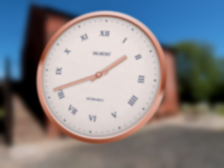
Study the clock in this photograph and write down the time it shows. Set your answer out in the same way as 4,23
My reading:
1,41
